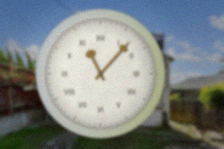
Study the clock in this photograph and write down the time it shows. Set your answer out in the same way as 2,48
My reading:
11,07
